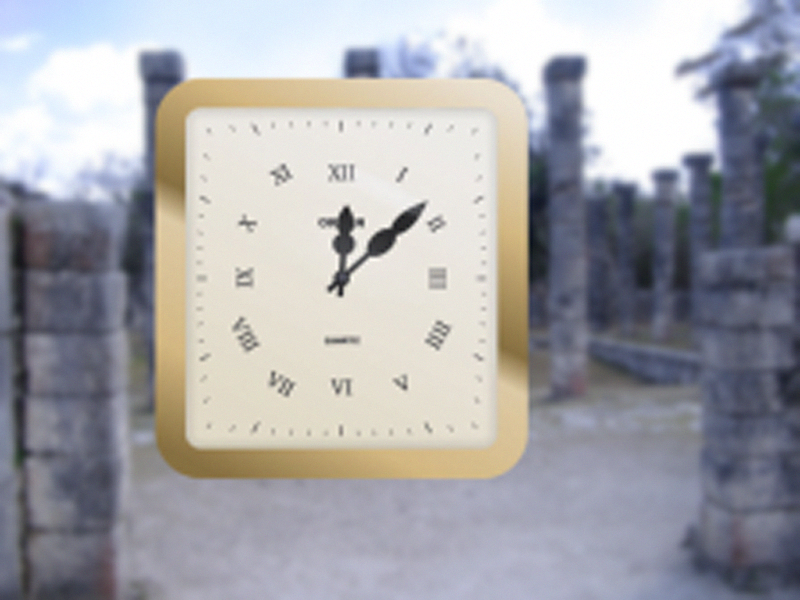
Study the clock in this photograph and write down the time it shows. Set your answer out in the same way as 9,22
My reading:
12,08
